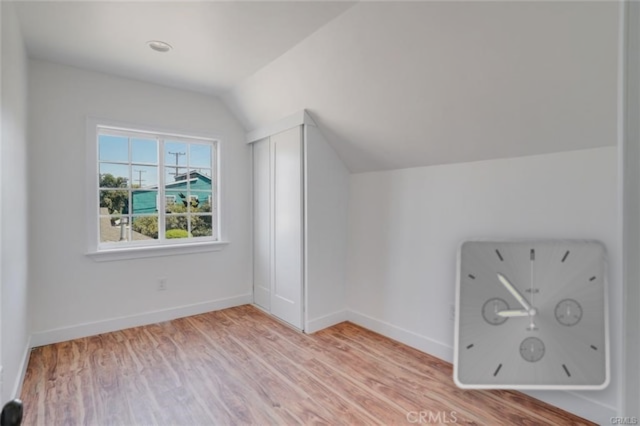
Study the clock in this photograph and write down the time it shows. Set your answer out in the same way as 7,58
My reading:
8,53
